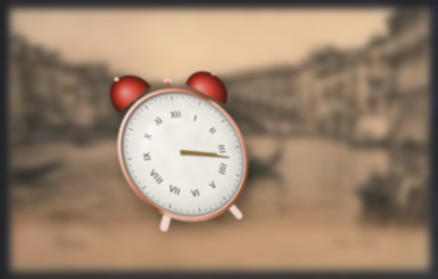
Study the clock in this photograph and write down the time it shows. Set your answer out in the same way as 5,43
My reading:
3,17
